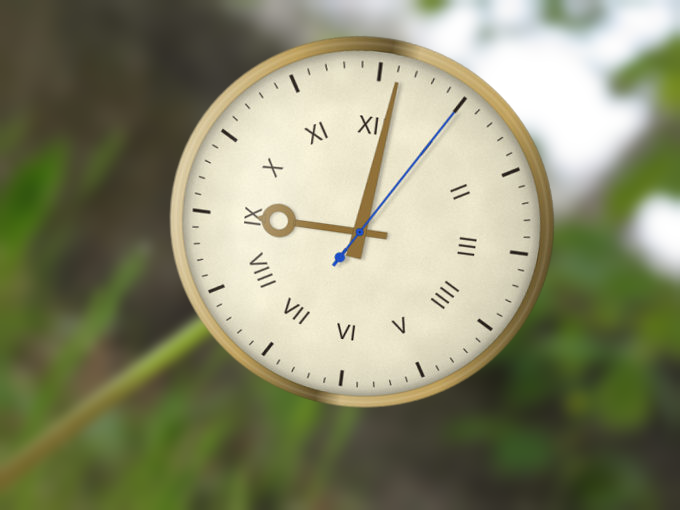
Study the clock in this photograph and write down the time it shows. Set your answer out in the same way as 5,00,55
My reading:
9,01,05
